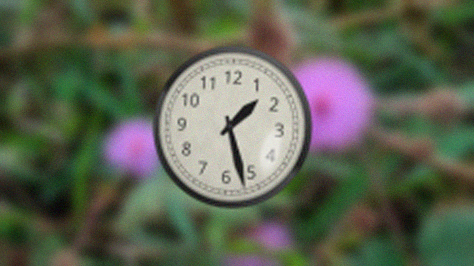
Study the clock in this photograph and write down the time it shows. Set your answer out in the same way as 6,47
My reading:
1,27
